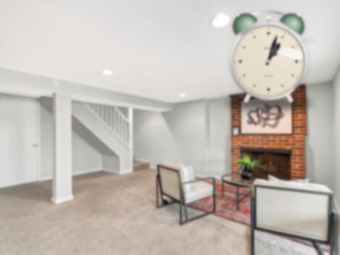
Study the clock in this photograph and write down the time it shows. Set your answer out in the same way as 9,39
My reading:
1,03
